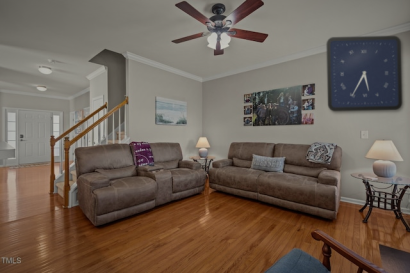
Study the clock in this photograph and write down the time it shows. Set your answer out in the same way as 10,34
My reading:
5,35
